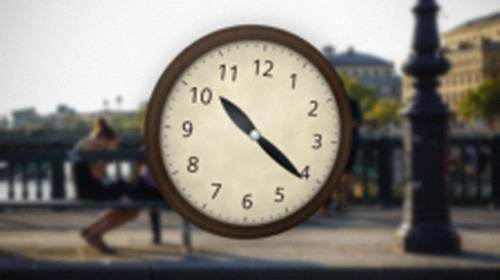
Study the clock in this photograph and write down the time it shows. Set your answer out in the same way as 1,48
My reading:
10,21
